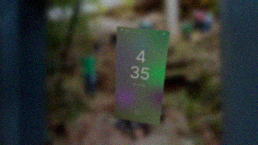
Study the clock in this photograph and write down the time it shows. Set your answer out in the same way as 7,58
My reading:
4,35
